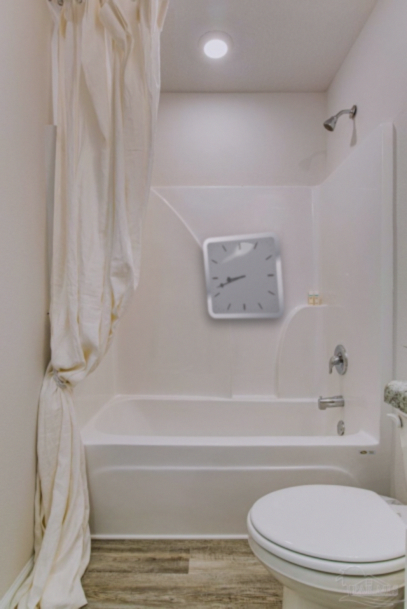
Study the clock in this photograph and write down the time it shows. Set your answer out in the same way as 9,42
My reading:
8,42
